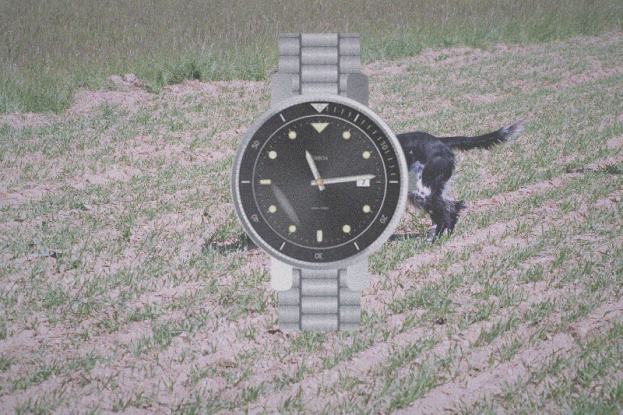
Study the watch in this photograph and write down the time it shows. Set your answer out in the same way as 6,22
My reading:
11,14
